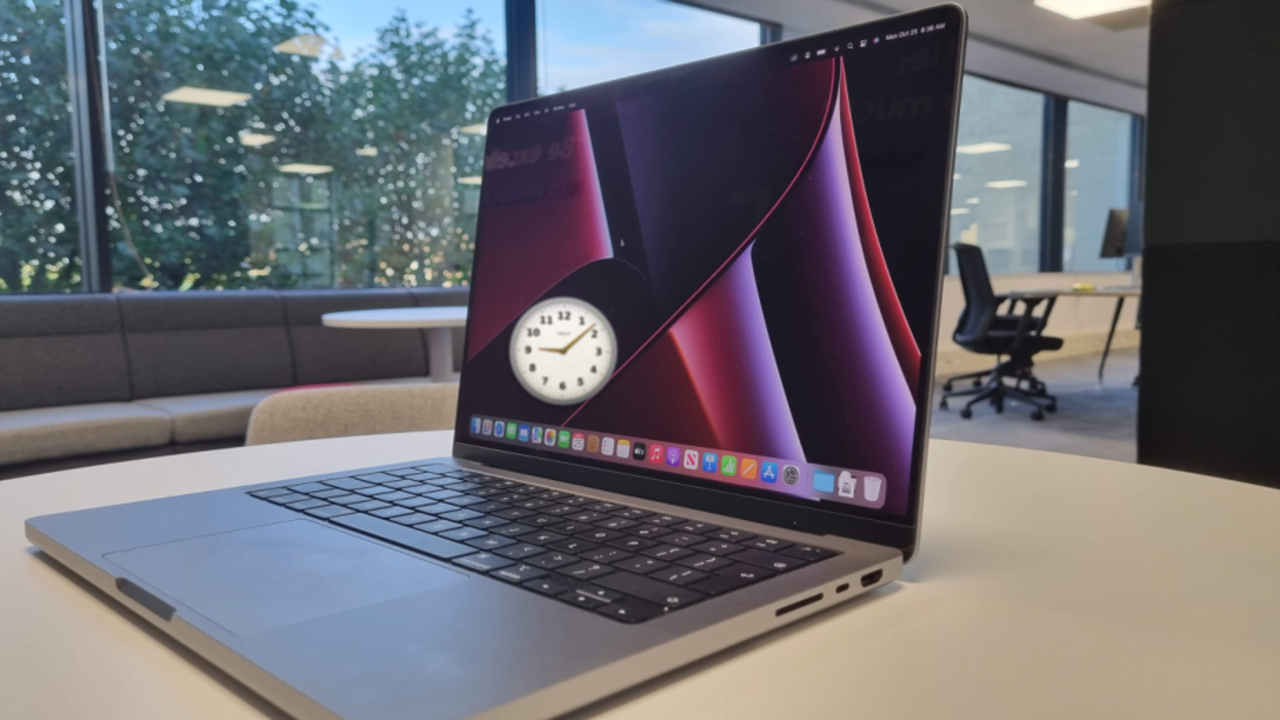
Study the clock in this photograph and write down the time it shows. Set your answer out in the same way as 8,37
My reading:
9,08
